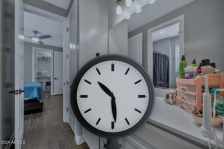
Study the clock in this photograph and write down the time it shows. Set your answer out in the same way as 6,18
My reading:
10,29
